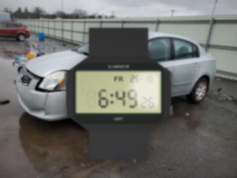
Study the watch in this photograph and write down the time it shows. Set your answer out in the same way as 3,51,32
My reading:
6,49,26
